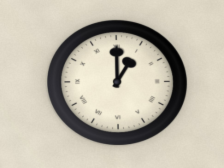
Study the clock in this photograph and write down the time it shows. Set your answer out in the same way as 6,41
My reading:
1,00
